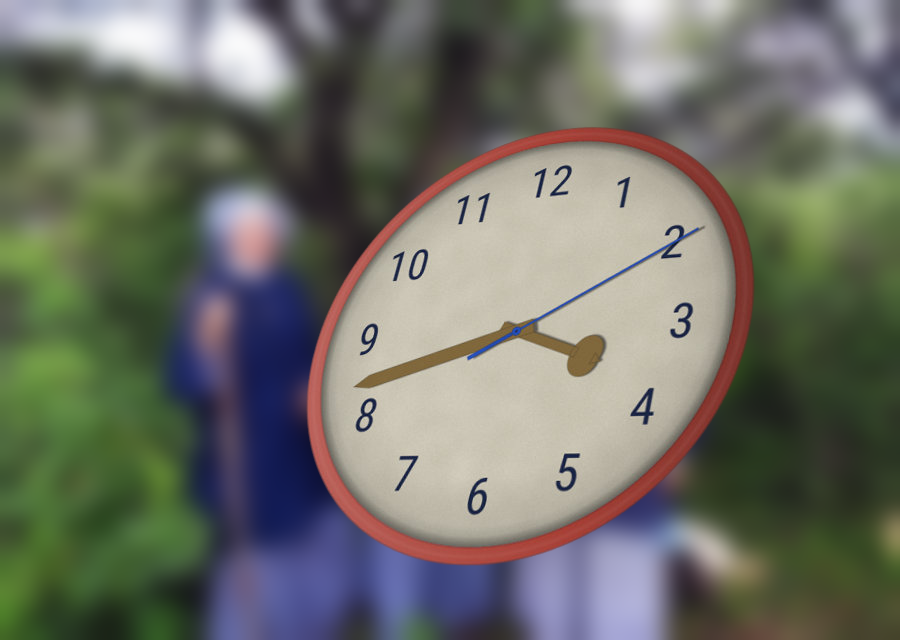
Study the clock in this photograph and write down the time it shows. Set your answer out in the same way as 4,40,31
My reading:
3,42,10
